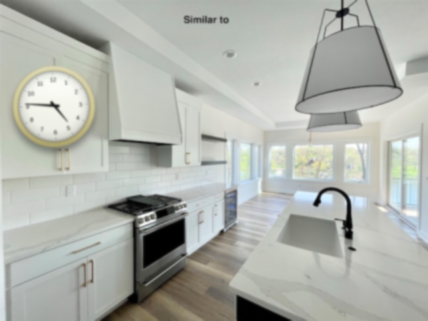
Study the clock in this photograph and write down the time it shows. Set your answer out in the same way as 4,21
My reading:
4,46
